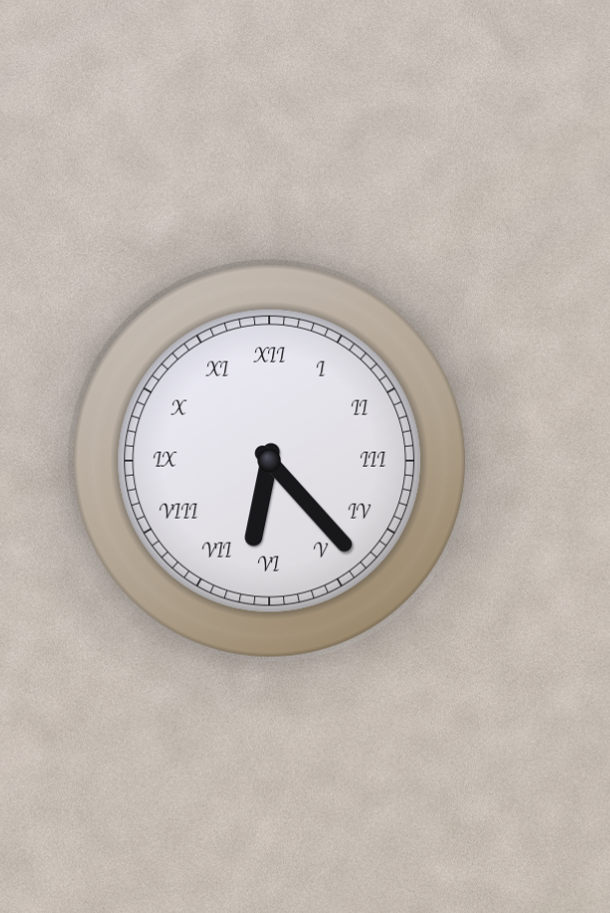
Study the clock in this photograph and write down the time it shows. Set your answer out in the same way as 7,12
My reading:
6,23
